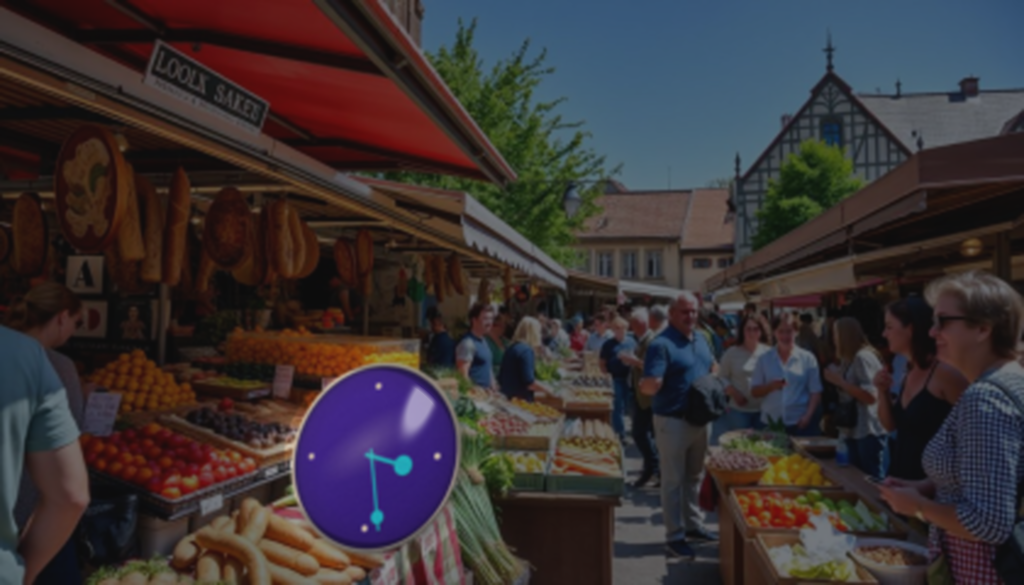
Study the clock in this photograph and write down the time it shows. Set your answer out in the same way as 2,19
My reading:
3,28
